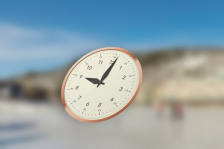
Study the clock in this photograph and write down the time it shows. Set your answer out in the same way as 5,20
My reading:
9,01
